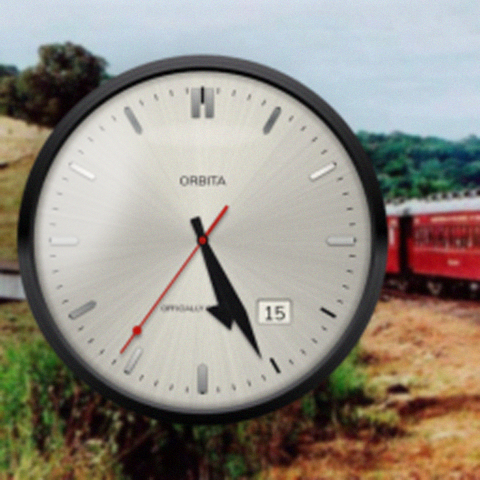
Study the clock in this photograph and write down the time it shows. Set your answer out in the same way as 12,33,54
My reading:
5,25,36
